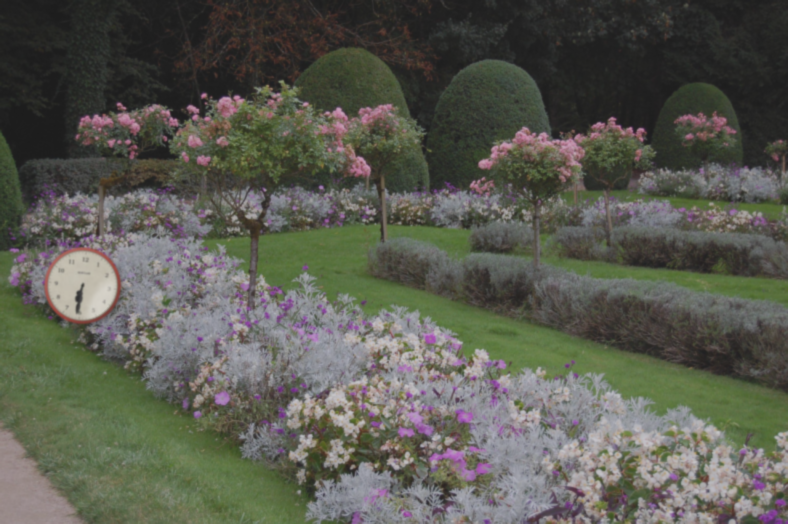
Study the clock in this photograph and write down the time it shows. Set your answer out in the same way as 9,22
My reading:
6,31
